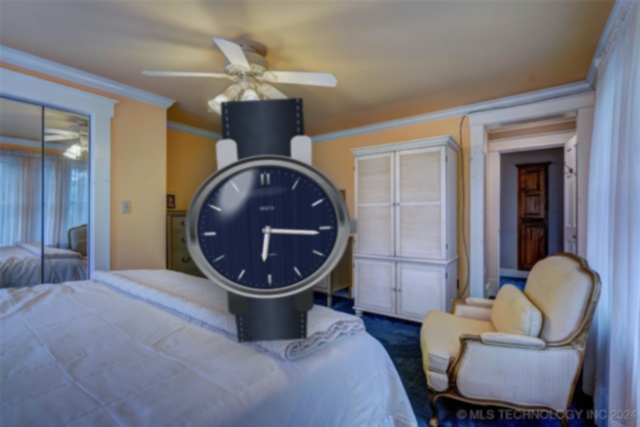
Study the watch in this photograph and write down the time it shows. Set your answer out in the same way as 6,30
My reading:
6,16
